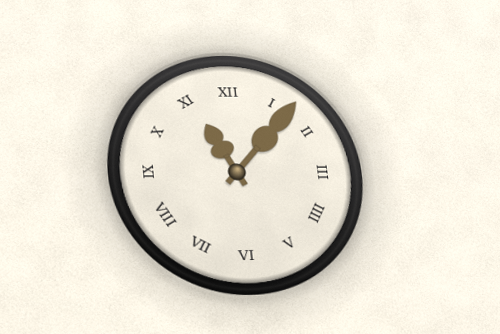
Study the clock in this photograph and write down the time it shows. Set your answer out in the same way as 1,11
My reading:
11,07
